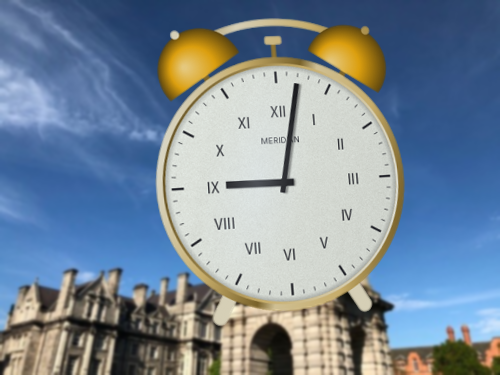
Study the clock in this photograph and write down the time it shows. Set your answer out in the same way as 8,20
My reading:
9,02
